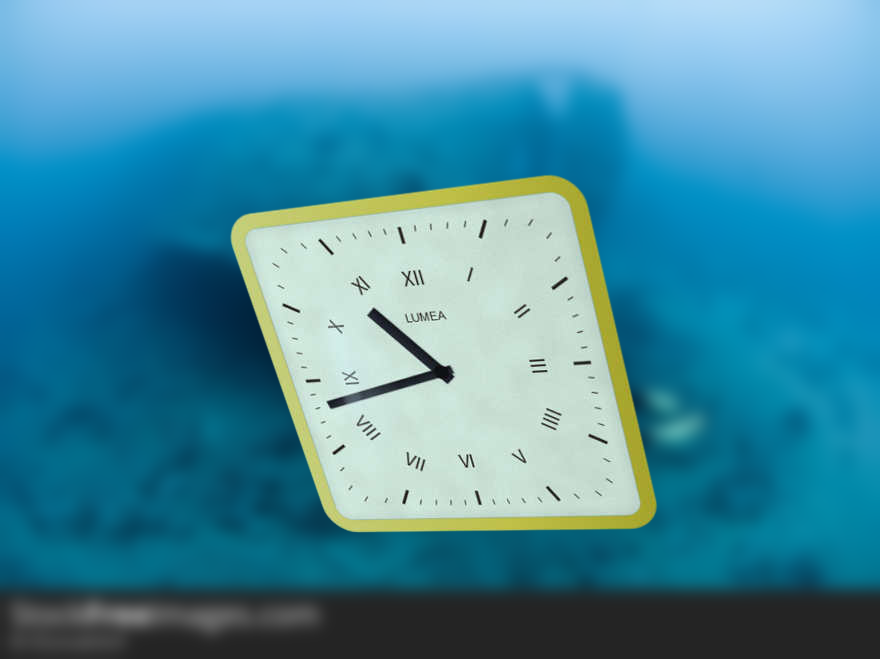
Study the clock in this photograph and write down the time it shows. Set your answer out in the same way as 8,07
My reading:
10,43
